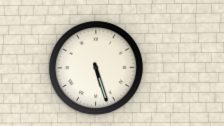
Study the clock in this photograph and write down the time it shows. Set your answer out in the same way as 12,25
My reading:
5,27
